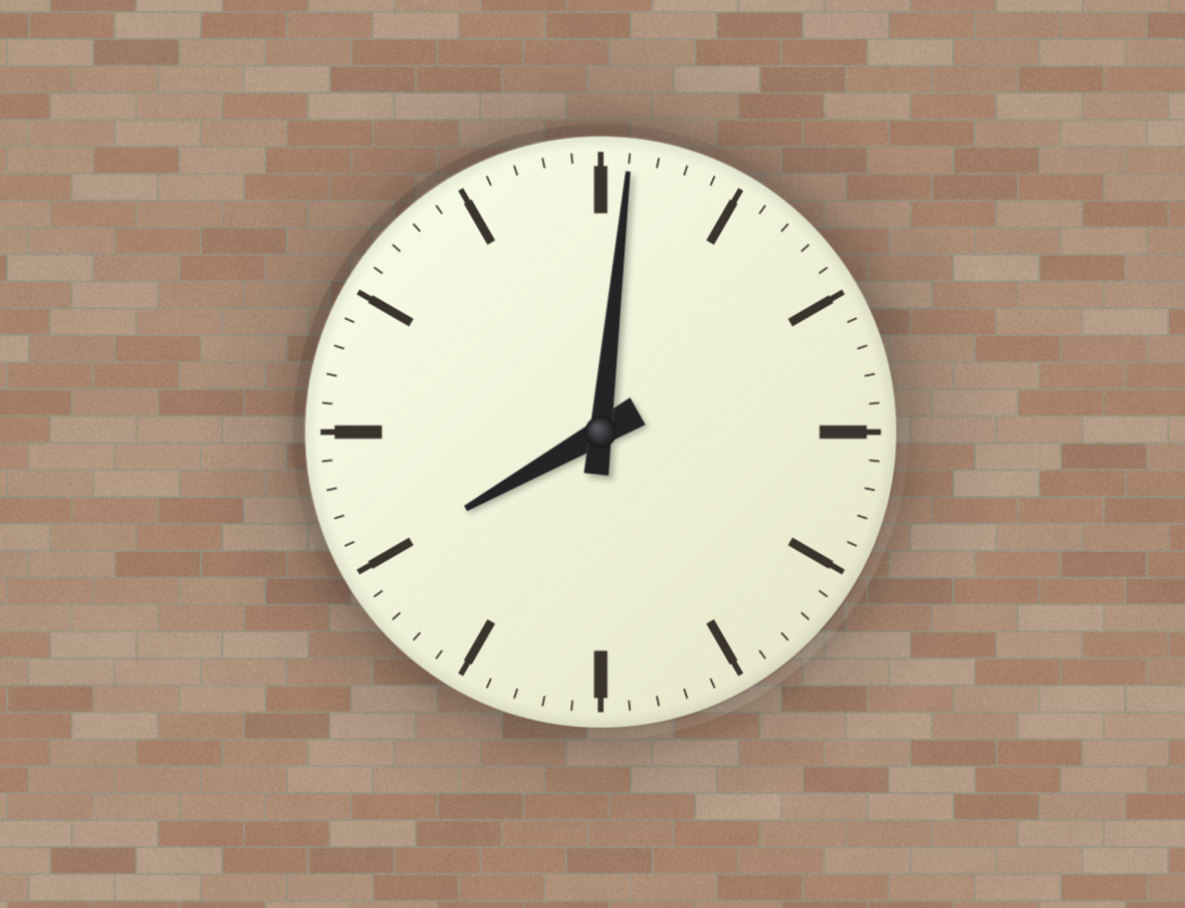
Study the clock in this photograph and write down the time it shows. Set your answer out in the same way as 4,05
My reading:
8,01
